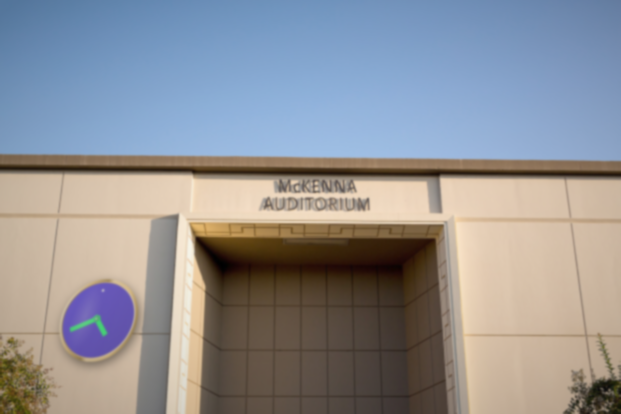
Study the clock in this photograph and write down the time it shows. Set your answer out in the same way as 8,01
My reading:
4,41
